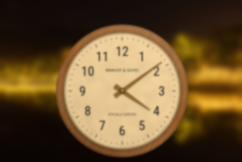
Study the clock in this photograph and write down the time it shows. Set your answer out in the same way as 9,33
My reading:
4,09
